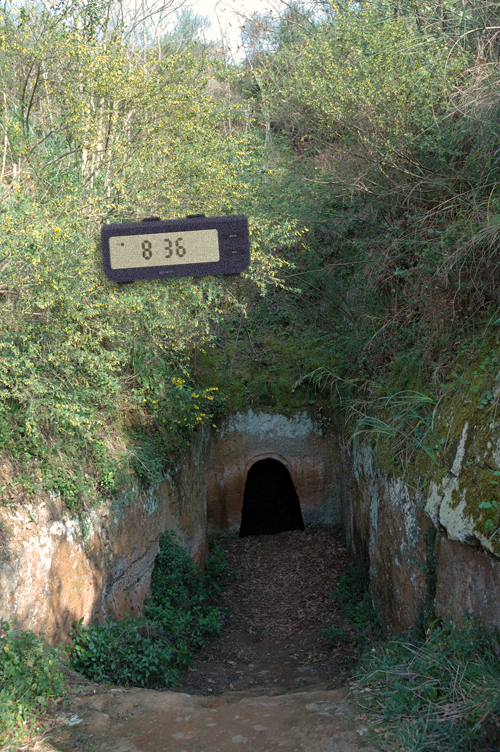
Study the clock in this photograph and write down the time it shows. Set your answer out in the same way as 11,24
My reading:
8,36
